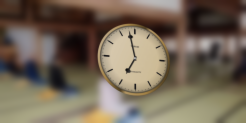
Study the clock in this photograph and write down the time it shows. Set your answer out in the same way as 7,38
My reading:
6,58
